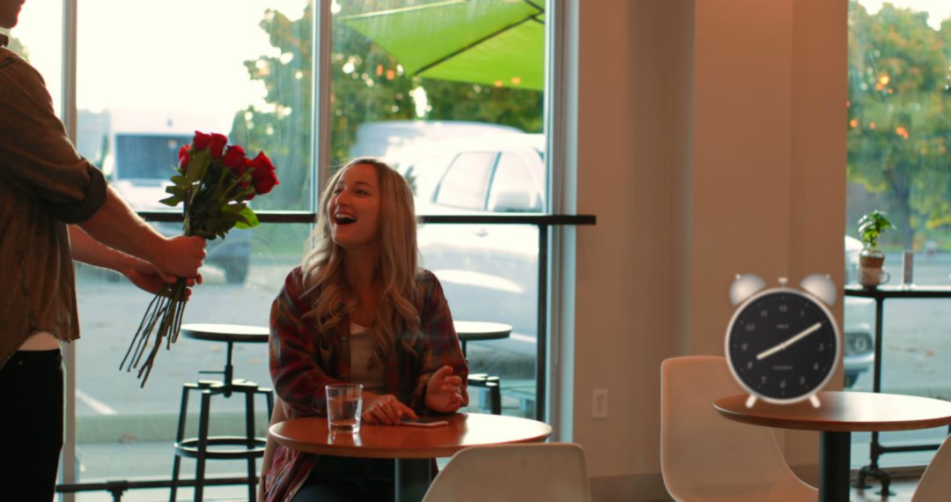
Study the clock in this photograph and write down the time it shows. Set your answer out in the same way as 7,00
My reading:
8,10
